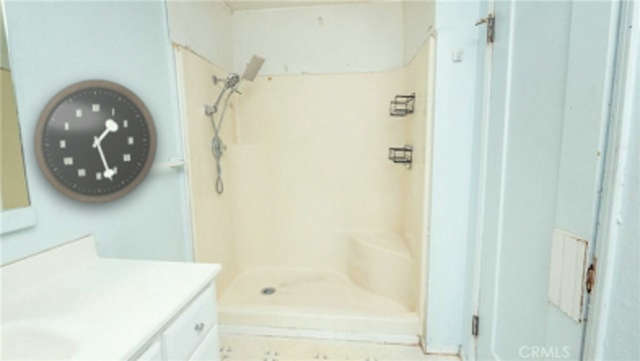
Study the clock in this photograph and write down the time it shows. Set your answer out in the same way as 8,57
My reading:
1,27
